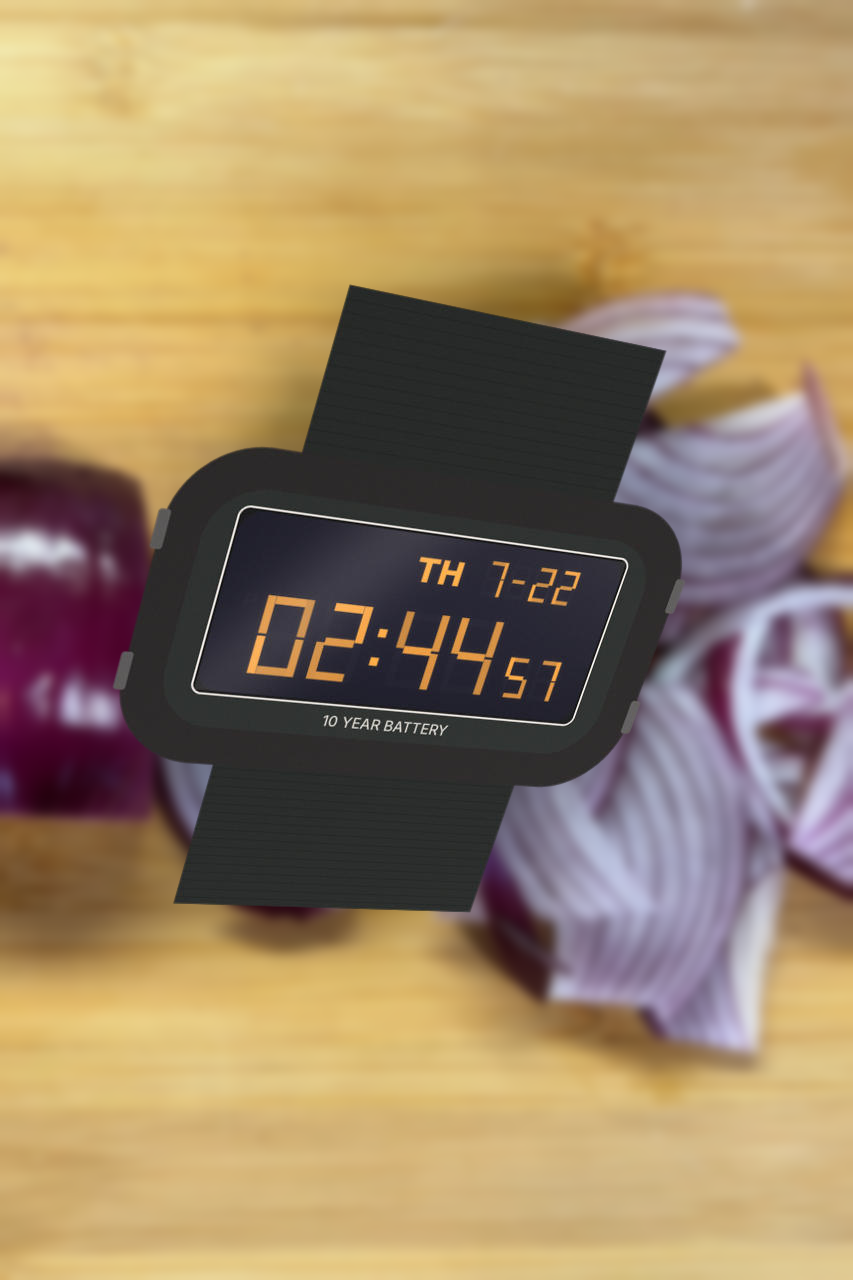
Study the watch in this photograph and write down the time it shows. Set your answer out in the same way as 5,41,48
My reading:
2,44,57
